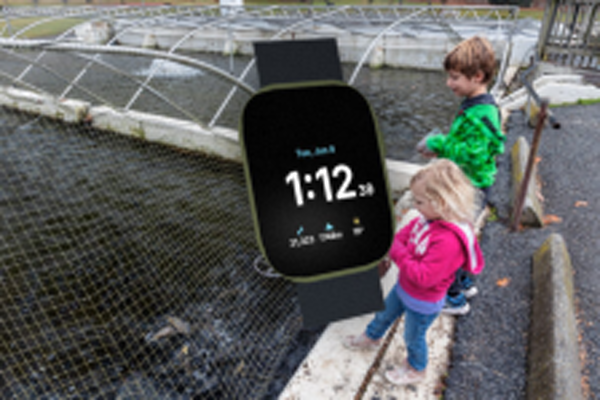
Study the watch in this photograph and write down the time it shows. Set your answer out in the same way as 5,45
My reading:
1,12
